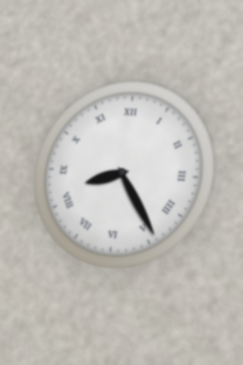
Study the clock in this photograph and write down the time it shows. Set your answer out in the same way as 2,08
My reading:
8,24
